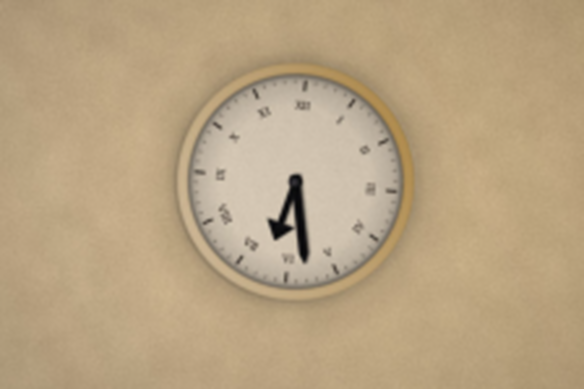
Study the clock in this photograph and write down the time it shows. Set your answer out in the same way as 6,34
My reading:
6,28
